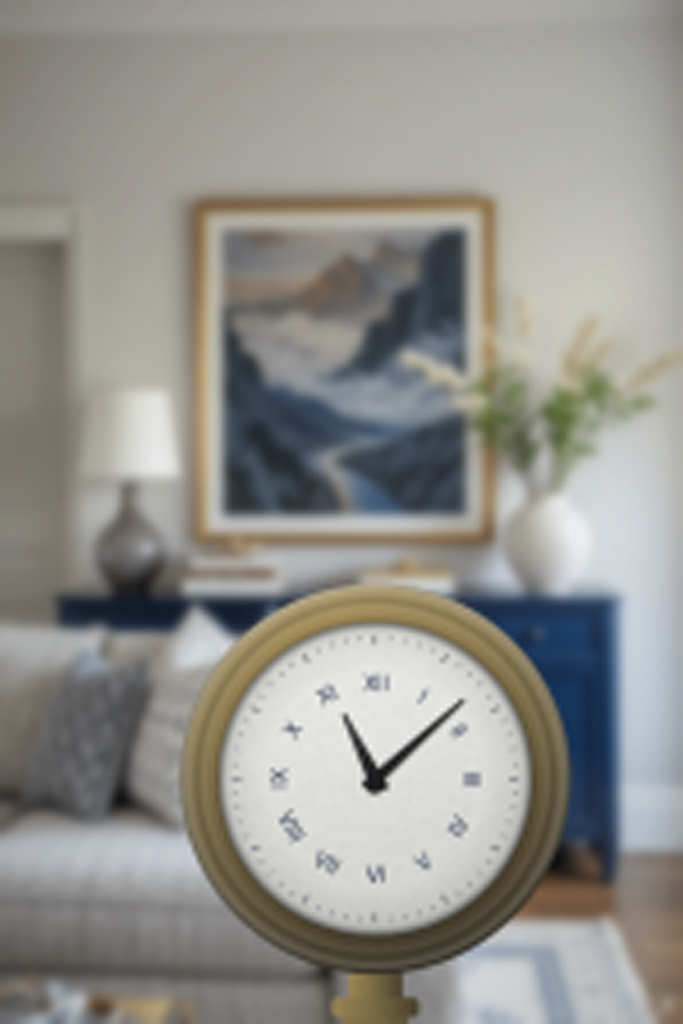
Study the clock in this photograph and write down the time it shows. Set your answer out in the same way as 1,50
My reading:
11,08
